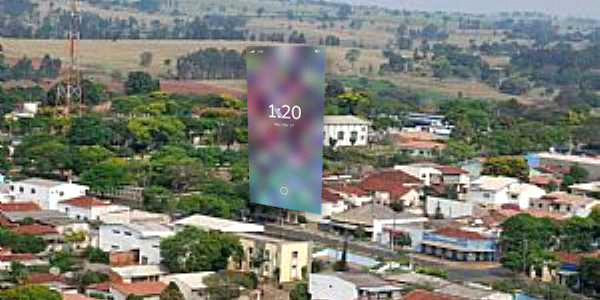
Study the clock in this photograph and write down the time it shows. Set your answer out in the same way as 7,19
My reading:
1,20
